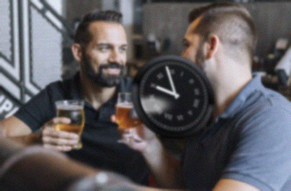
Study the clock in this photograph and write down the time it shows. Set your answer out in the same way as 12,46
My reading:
9,59
